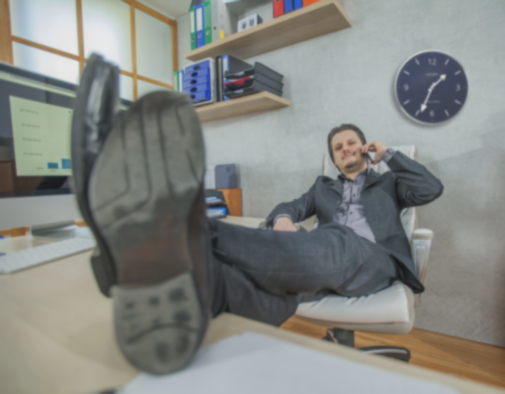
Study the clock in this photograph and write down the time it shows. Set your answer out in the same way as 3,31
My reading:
1,34
